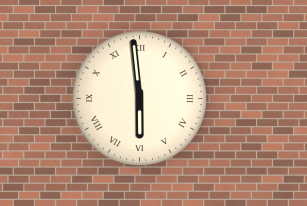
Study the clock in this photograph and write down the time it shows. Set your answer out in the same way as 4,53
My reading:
5,59
